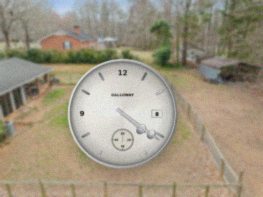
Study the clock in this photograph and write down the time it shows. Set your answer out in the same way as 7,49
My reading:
4,21
